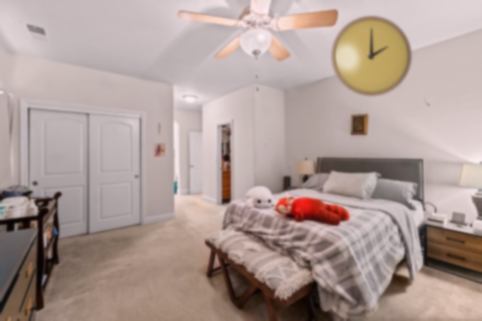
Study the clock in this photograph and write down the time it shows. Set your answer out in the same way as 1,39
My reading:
2,00
